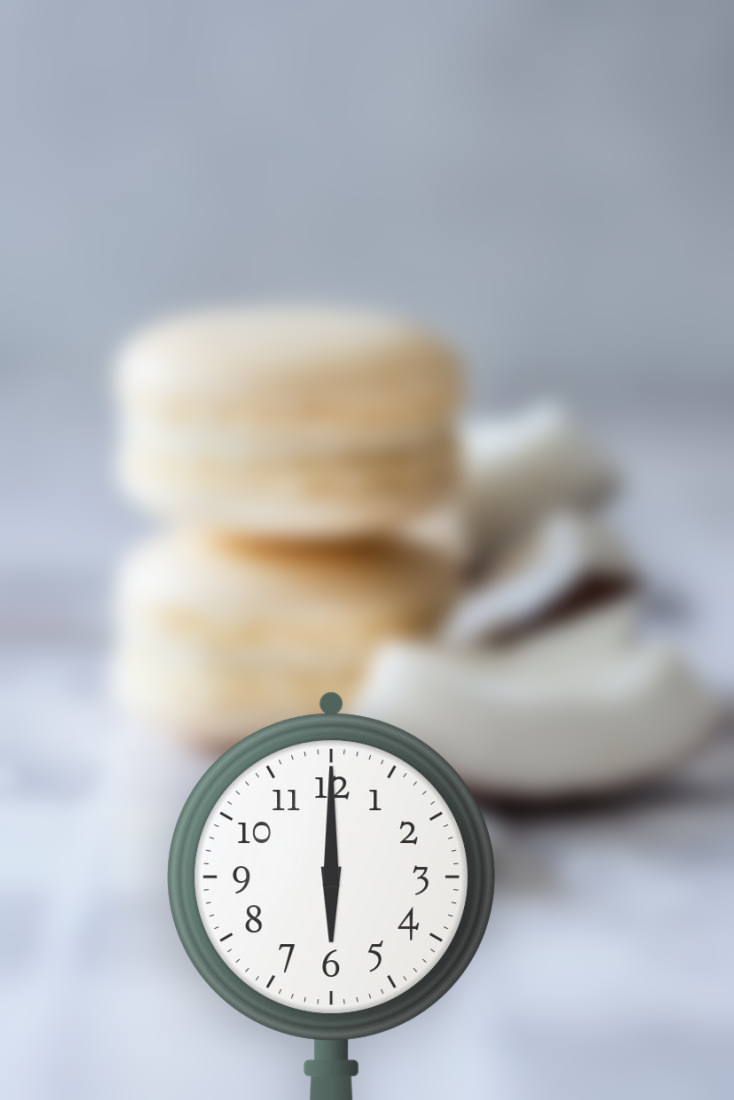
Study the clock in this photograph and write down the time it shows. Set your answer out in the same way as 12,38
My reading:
6,00
